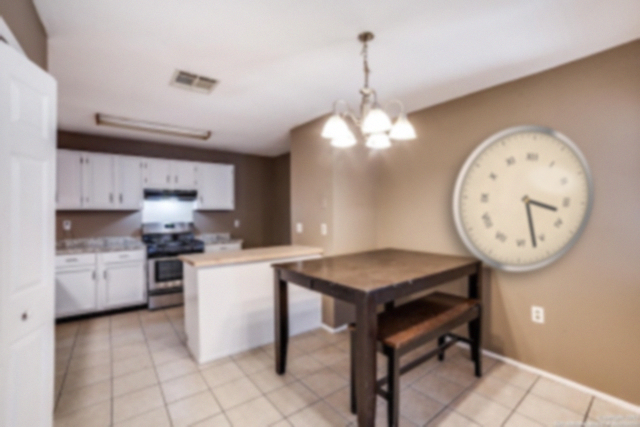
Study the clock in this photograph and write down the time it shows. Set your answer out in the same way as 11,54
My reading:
3,27
